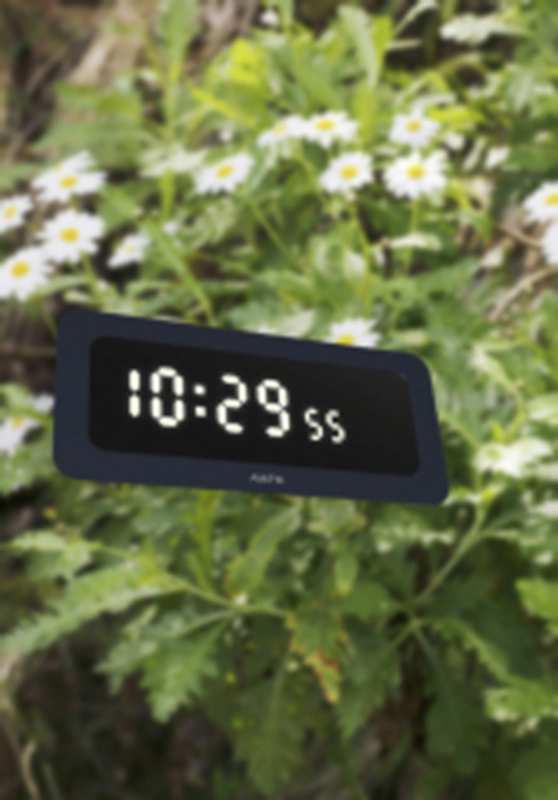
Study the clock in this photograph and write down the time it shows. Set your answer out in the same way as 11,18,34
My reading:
10,29,55
